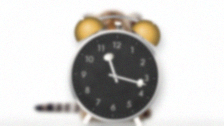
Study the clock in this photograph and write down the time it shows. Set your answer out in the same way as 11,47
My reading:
11,17
